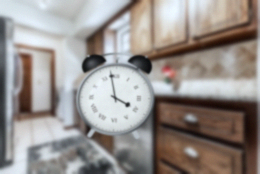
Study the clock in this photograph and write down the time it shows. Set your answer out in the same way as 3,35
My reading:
3,58
